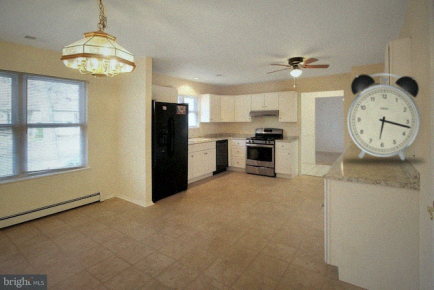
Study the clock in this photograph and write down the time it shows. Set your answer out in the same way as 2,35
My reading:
6,17
